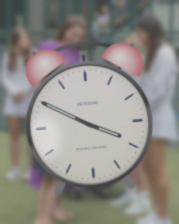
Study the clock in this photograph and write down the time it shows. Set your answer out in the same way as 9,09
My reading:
3,50
